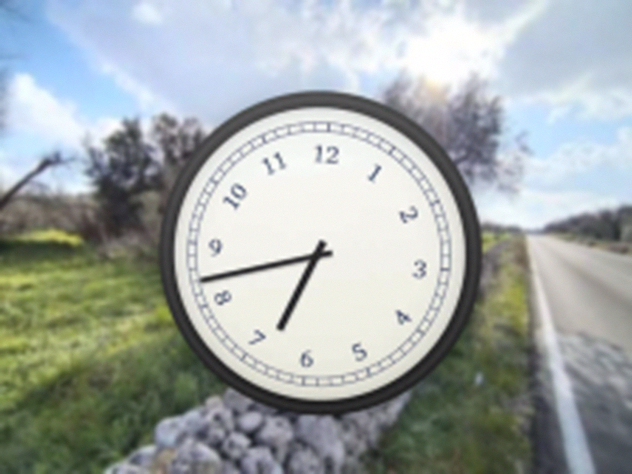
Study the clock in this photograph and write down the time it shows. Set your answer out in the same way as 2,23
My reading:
6,42
